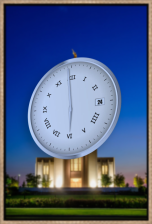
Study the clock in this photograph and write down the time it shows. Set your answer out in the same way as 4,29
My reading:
5,59
